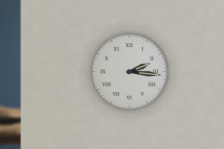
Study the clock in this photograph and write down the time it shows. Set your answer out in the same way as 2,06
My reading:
2,16
